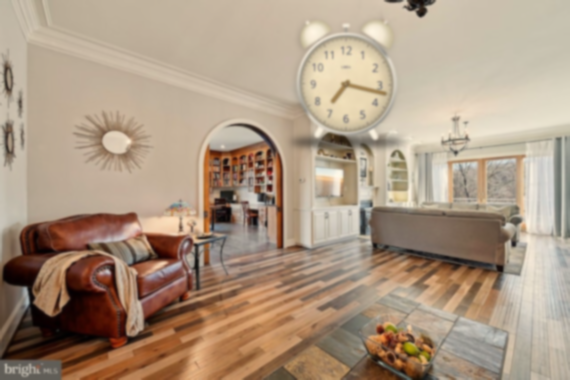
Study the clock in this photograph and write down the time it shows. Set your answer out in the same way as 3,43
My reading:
7,17
